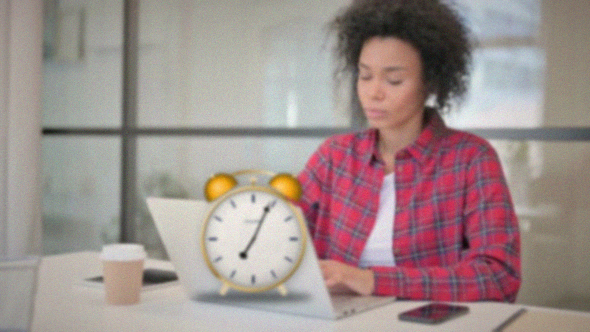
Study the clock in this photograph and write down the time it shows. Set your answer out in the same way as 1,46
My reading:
7,04
